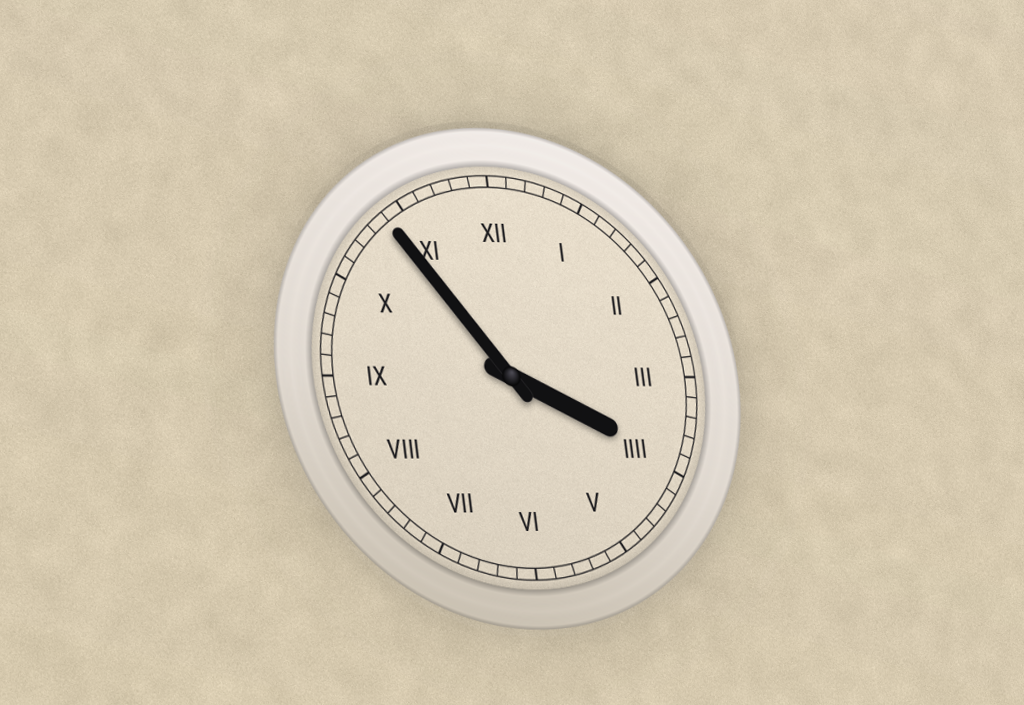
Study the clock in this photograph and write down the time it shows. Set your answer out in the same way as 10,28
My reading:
3,54
